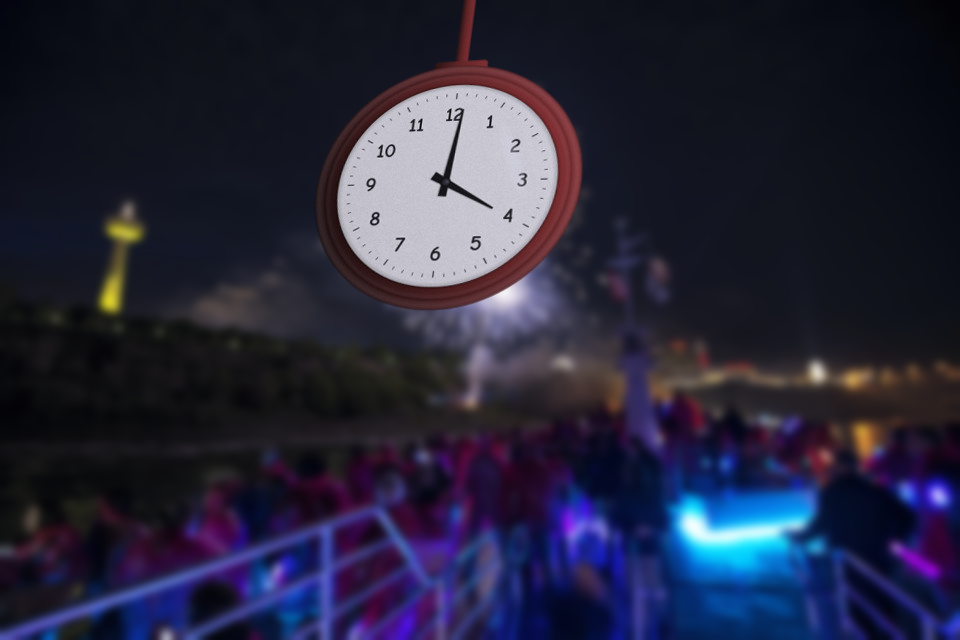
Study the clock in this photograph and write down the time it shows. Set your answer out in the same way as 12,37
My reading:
4,01
